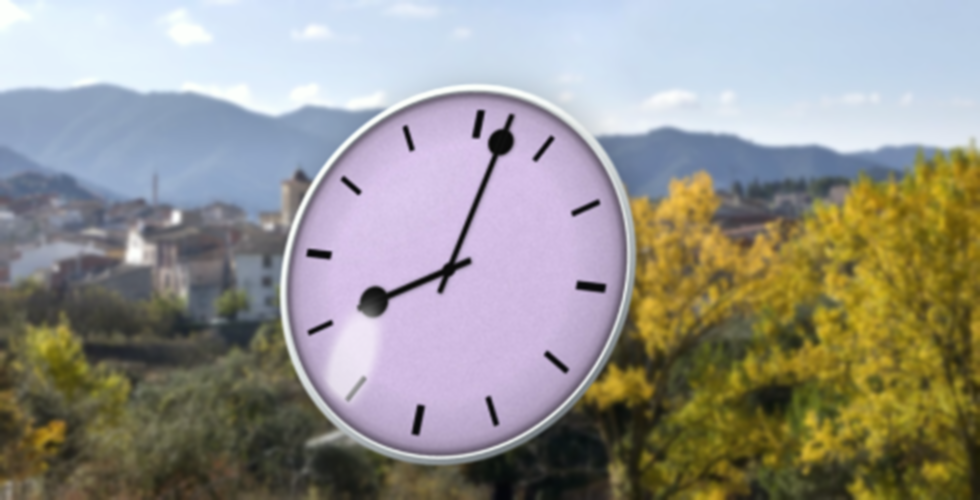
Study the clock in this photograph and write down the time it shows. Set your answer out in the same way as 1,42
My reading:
8,02
